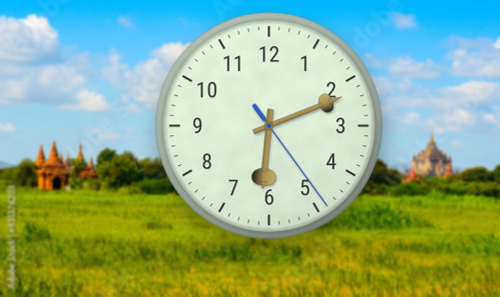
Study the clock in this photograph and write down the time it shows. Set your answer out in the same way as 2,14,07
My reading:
6,11,24
